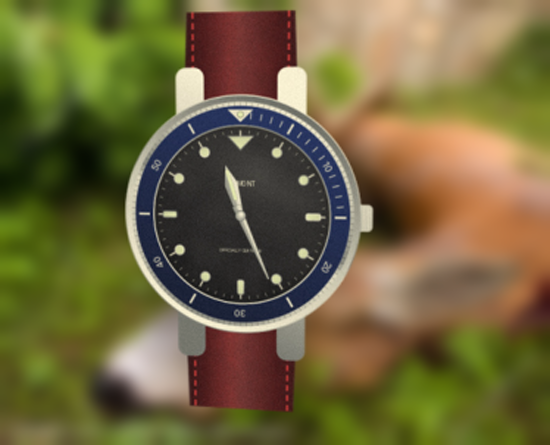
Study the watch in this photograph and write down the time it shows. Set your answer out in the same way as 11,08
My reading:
11,26
